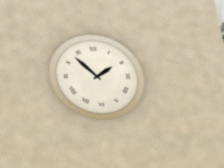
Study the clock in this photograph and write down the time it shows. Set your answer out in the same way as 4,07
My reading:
1,53
